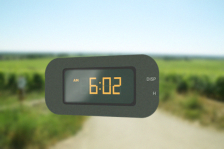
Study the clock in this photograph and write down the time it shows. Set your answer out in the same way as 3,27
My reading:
6,02
